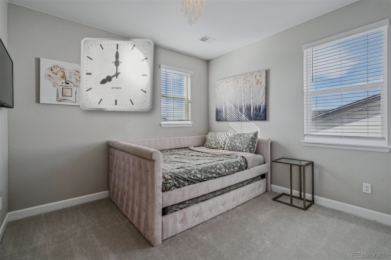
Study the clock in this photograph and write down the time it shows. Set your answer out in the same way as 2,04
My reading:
8,00
